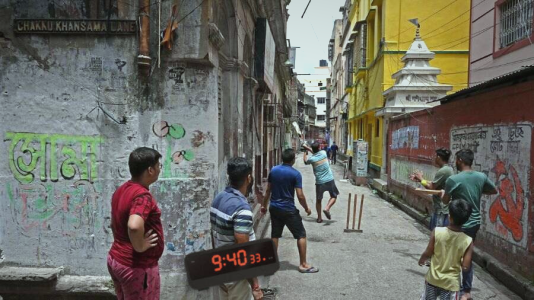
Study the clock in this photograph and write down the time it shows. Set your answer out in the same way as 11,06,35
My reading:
9,40,33
